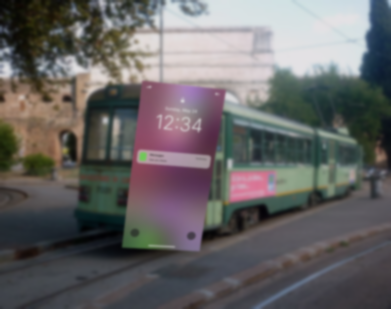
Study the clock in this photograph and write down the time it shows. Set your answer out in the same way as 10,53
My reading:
12,34
